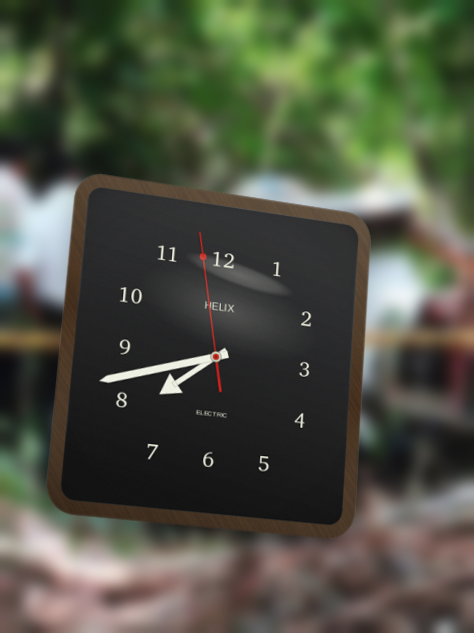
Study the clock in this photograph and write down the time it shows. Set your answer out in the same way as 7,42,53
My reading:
7,41,58
